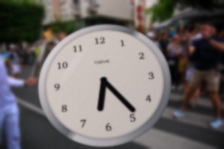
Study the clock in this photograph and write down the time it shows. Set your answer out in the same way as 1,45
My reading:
6,24
